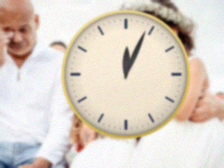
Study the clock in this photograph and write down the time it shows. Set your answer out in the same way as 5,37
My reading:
12,04
